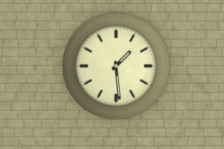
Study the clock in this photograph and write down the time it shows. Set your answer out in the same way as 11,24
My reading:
1,29
